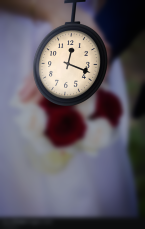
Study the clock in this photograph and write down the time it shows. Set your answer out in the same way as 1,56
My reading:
12,18
